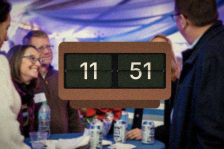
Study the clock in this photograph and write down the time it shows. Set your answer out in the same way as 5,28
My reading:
11,51
